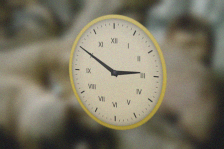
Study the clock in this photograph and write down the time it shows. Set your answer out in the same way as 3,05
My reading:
2,50
